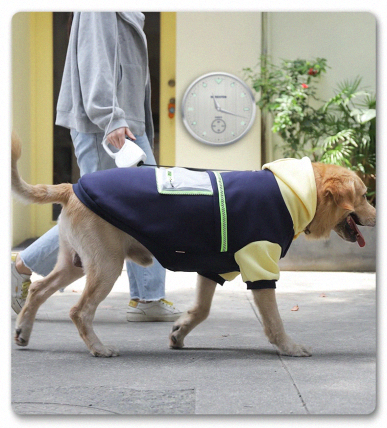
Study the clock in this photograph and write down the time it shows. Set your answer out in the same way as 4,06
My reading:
11,18
